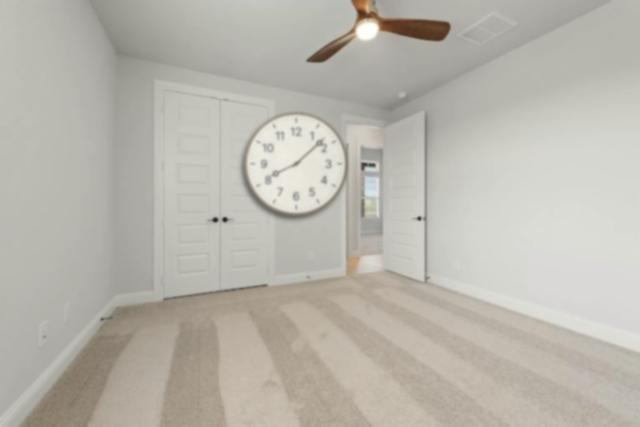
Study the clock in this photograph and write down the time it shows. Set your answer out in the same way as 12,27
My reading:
8,08
